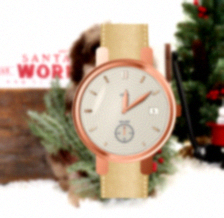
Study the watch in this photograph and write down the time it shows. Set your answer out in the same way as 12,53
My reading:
12,09
